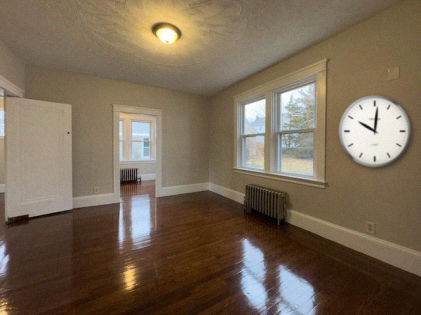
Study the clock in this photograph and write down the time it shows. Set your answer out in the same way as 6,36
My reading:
10,01
